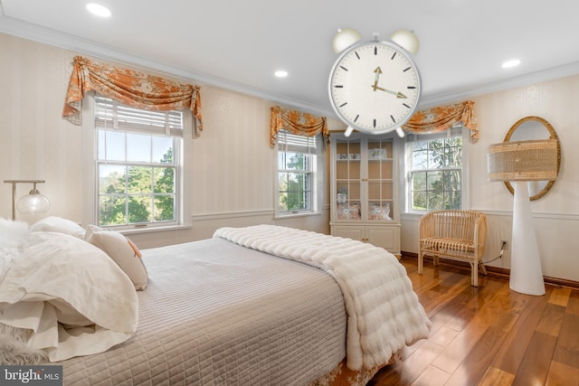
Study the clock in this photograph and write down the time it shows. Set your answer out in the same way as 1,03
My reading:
12,18
